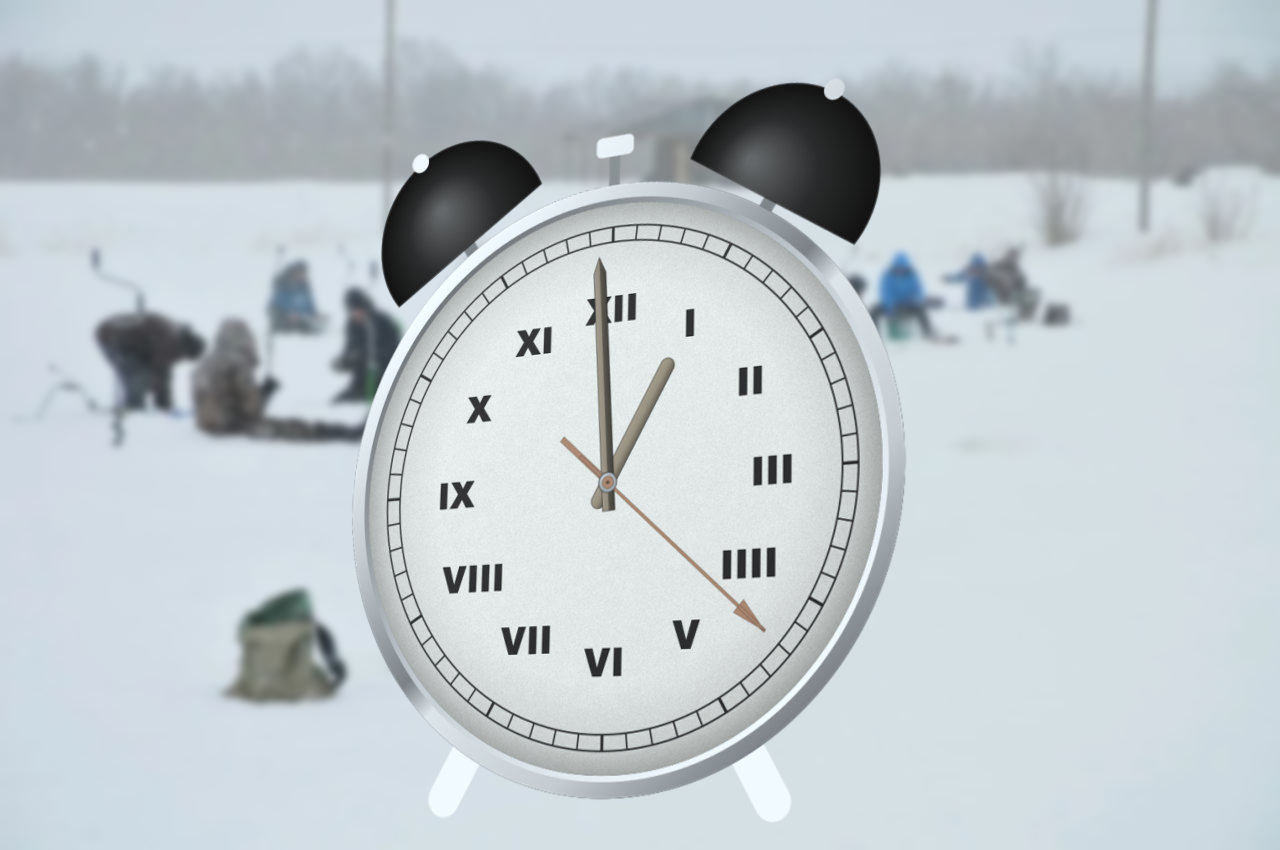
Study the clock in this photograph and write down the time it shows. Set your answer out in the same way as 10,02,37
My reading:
12,59,22
